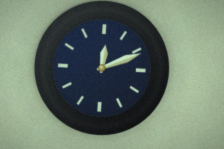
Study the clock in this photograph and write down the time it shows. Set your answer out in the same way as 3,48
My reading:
12,11
